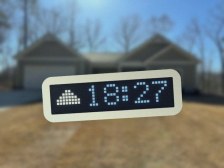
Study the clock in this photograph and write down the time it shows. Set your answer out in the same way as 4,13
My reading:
18,27
